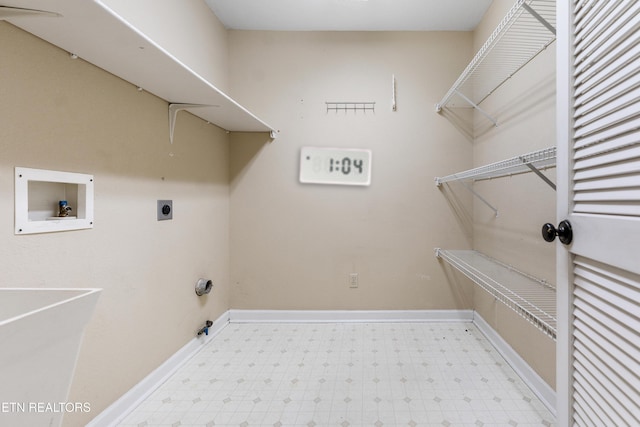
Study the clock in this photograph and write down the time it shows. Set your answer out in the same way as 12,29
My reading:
1,04
